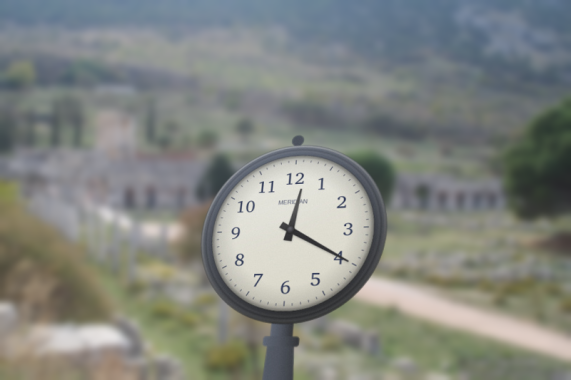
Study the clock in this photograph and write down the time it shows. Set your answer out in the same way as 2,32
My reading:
12,20
